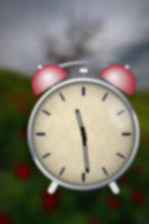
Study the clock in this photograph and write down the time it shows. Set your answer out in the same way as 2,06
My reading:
11,29
